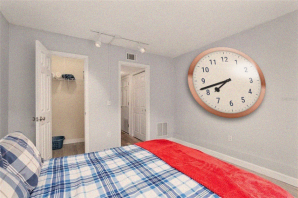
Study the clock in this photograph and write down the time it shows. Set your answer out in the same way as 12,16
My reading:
7,42
